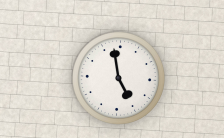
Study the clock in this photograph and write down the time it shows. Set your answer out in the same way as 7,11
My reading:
4,58
